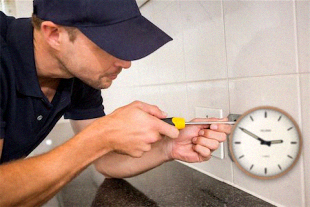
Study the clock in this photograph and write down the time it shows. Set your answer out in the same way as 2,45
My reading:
2,50
